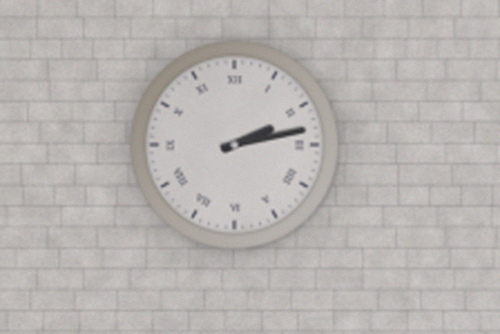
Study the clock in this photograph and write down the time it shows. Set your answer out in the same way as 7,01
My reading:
2,13
